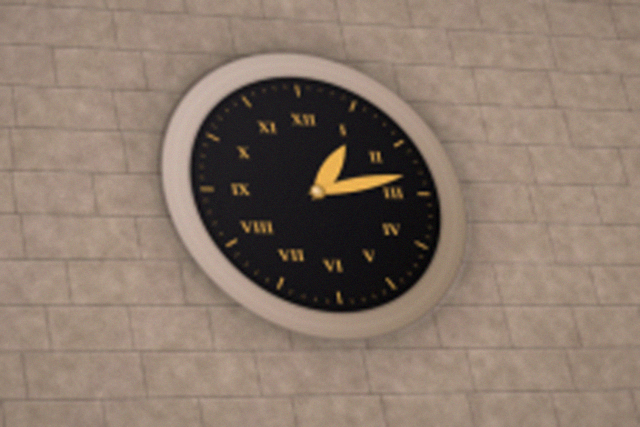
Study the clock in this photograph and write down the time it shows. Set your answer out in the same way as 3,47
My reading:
1,13
